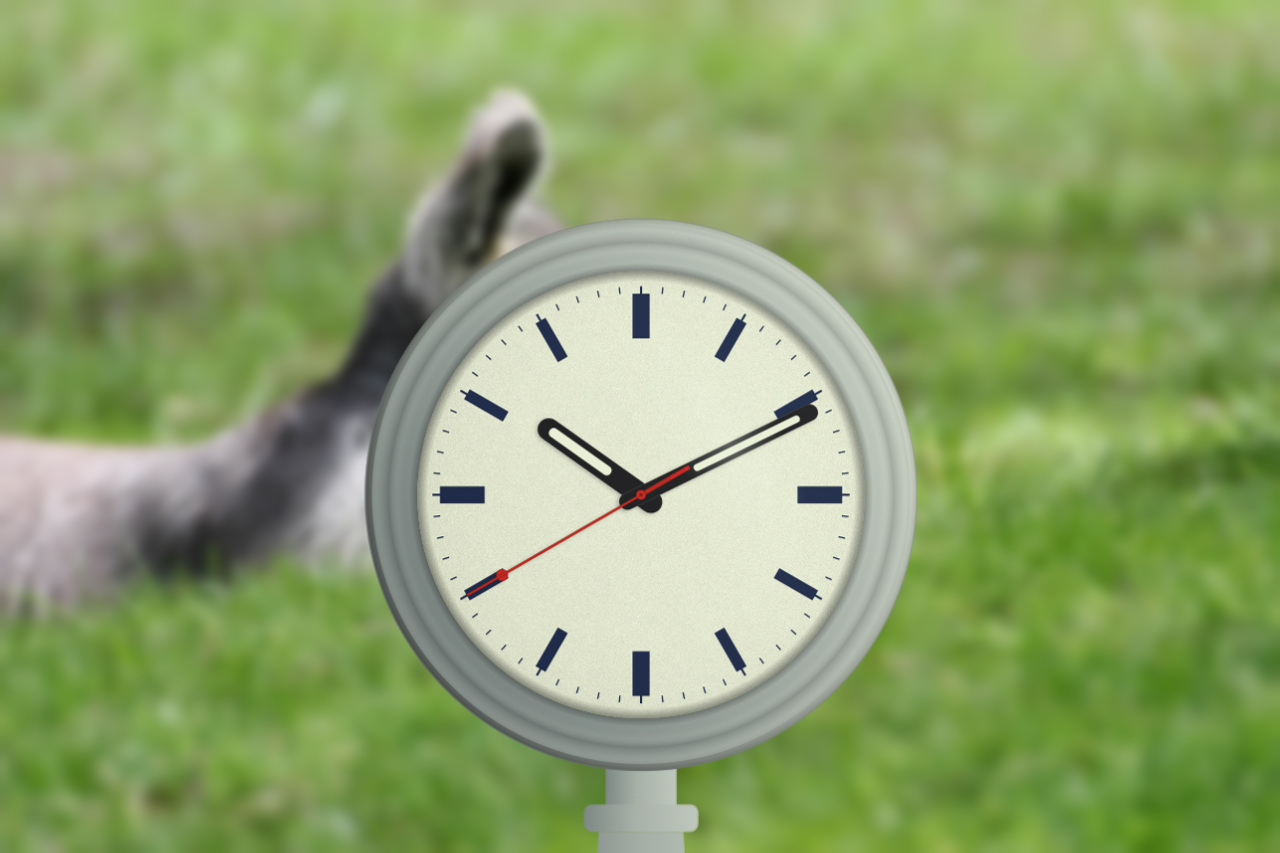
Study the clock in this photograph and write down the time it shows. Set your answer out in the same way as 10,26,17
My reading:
10,10,40
